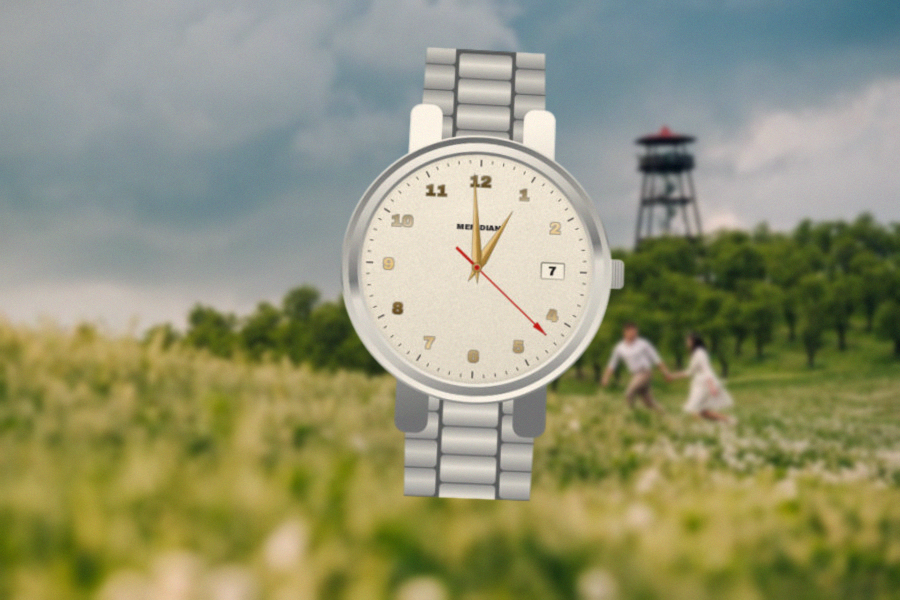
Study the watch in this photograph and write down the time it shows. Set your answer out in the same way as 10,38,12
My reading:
12,59,22
